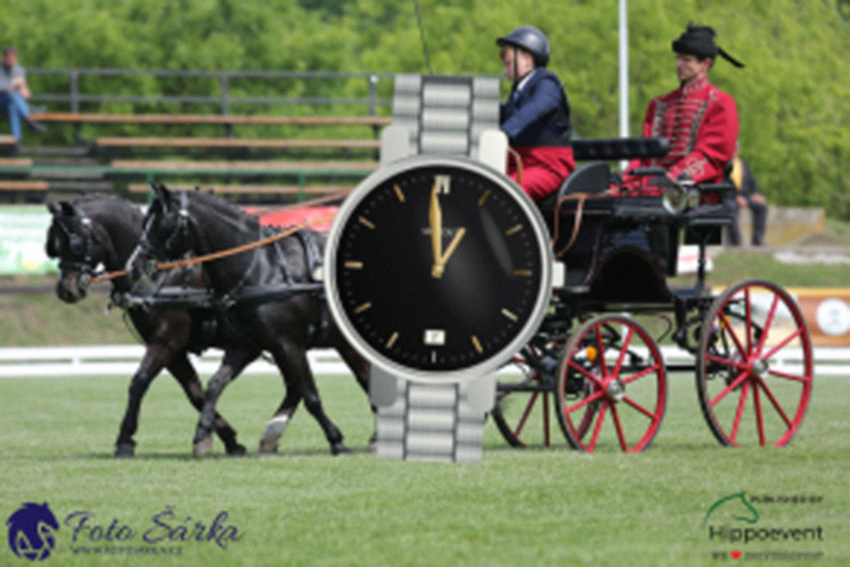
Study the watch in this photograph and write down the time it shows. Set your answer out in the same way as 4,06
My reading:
12,59
